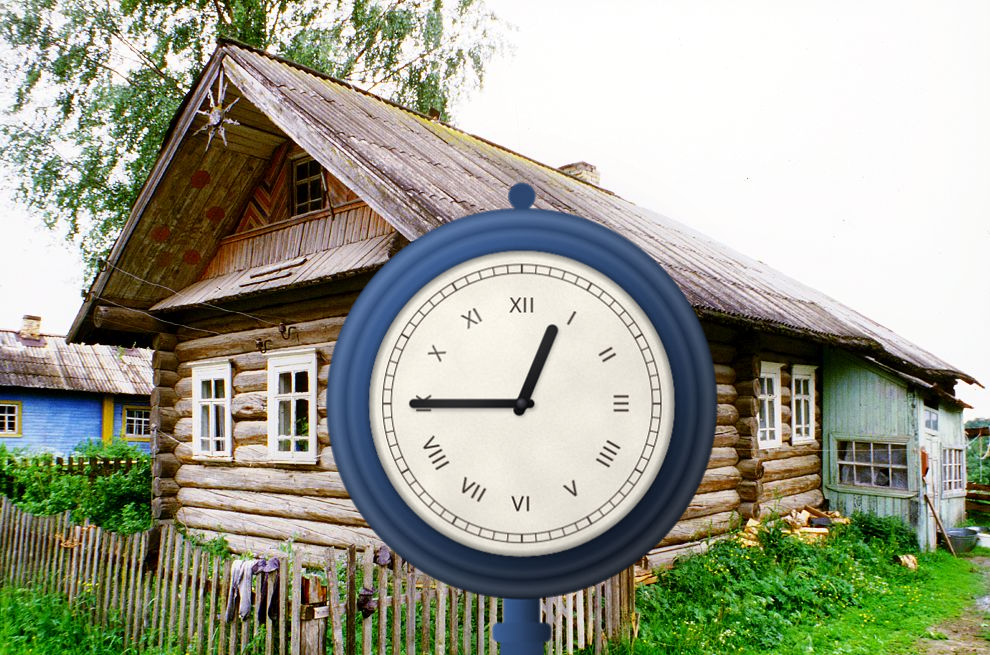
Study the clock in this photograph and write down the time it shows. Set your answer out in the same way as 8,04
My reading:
12,45
